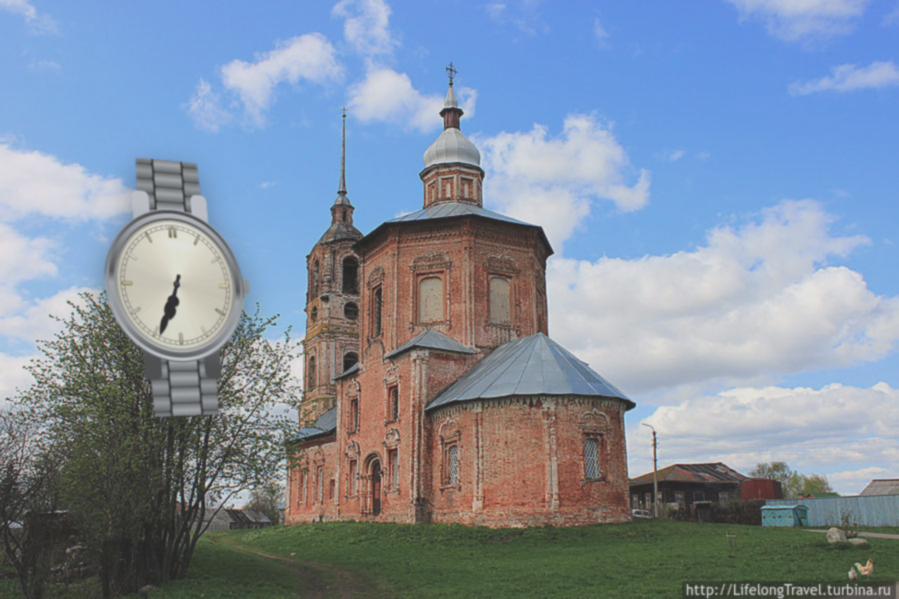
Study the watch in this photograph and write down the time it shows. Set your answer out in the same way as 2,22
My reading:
6,34
